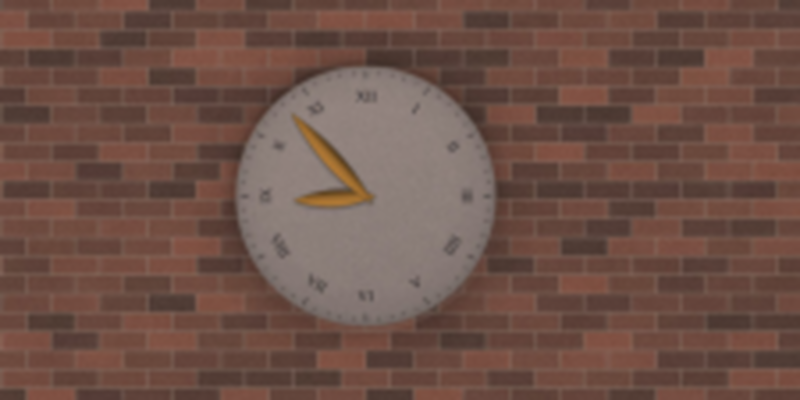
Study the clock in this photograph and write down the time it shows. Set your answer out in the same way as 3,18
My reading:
8,53
